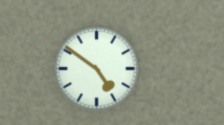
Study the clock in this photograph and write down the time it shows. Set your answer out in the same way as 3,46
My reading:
4,51
